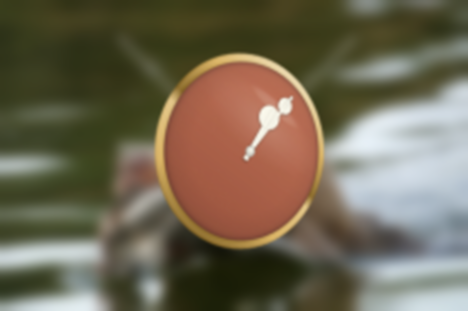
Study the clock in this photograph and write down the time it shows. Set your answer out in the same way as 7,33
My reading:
1,07
